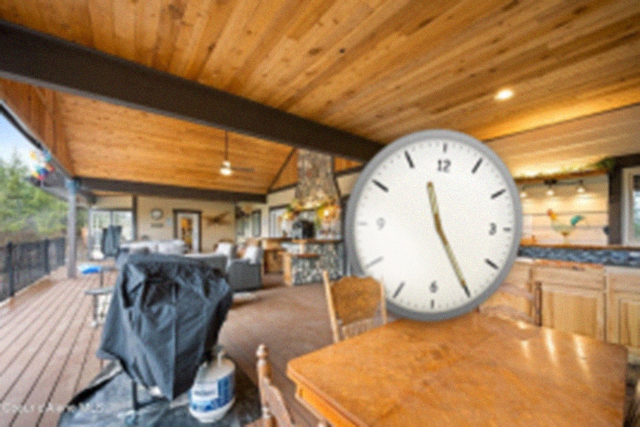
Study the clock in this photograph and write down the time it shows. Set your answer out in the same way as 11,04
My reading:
11,25
